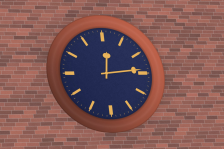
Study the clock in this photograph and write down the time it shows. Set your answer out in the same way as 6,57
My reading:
12,14
